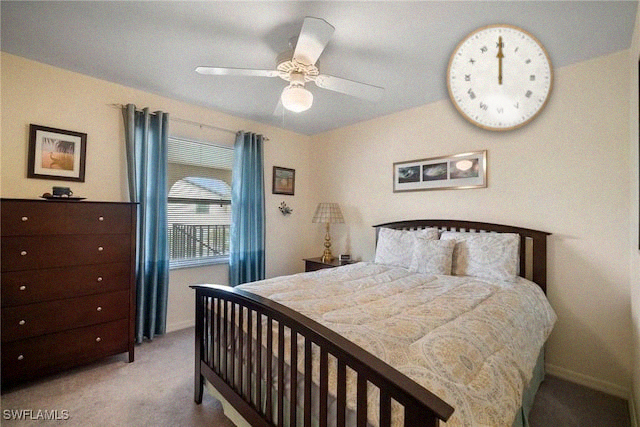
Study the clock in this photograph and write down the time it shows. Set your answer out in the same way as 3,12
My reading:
12,00
